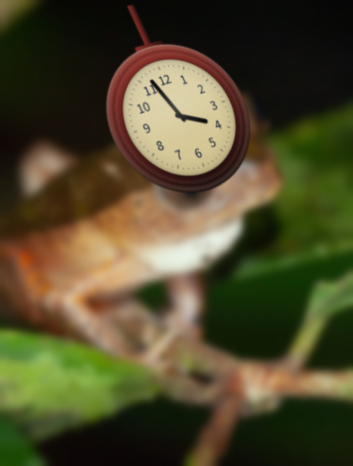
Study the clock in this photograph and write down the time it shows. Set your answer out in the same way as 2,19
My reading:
3,57
